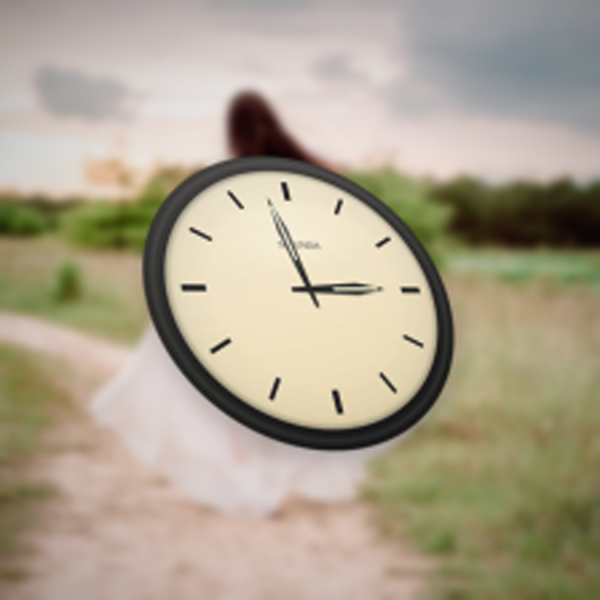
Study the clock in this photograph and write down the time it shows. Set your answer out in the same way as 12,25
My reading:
2,58
